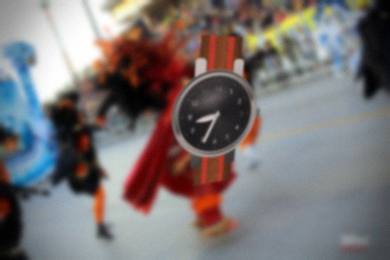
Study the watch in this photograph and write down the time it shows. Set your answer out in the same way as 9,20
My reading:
8,34
